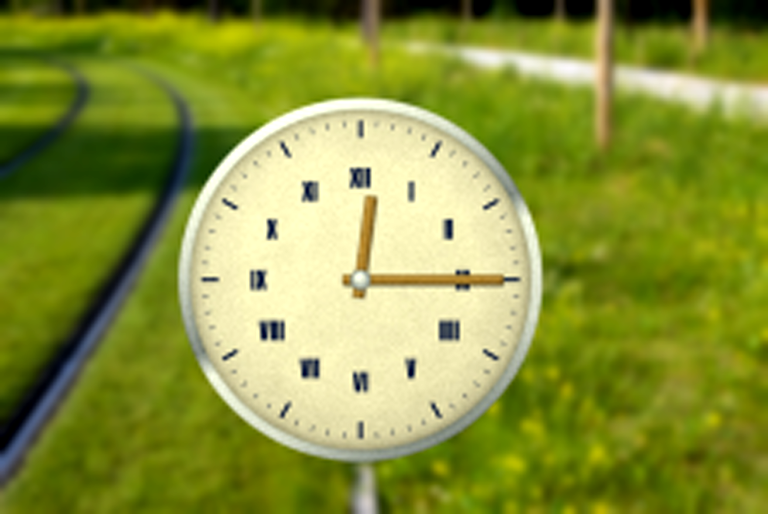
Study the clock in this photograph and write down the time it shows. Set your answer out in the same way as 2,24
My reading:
12,15
